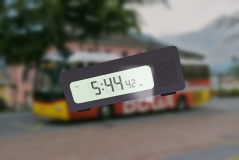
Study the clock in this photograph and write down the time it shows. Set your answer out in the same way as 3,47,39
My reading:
5,44,42
